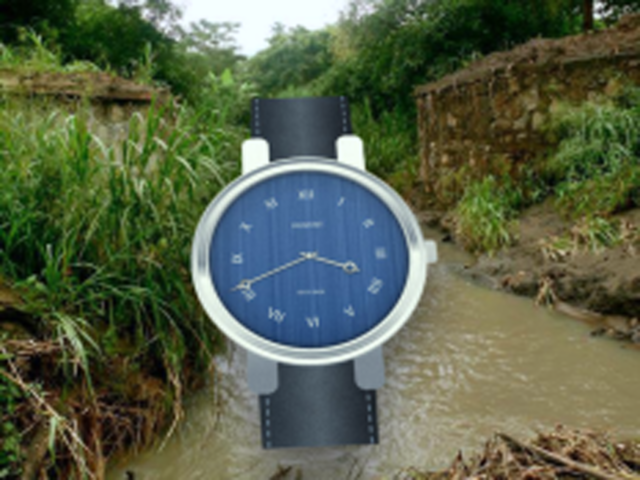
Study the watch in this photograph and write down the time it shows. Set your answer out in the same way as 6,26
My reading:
3,41
